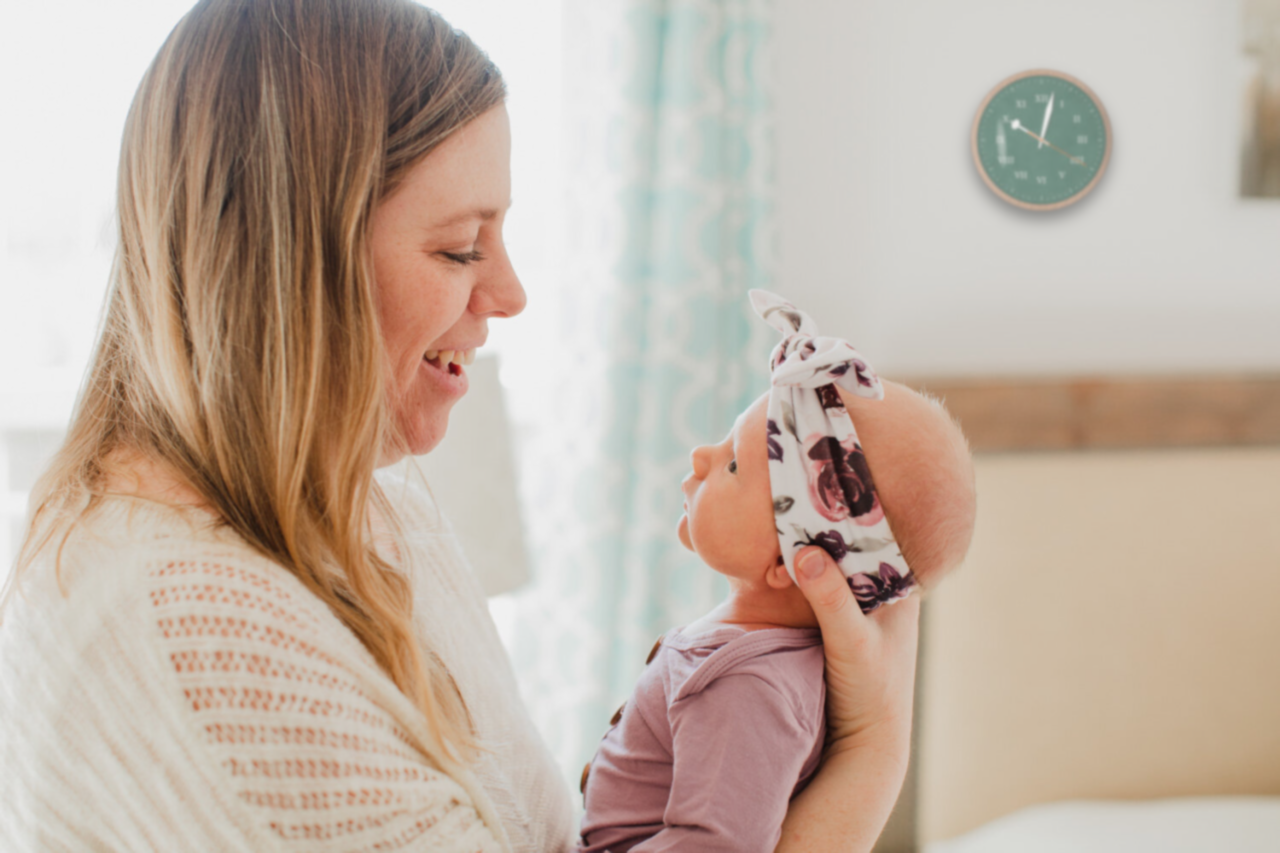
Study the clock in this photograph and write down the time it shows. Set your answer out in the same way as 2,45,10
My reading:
10,02,20
